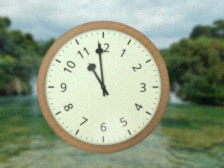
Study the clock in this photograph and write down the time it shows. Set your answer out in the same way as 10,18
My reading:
10,59
